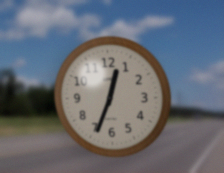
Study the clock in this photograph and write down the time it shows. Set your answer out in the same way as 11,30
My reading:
12,34
